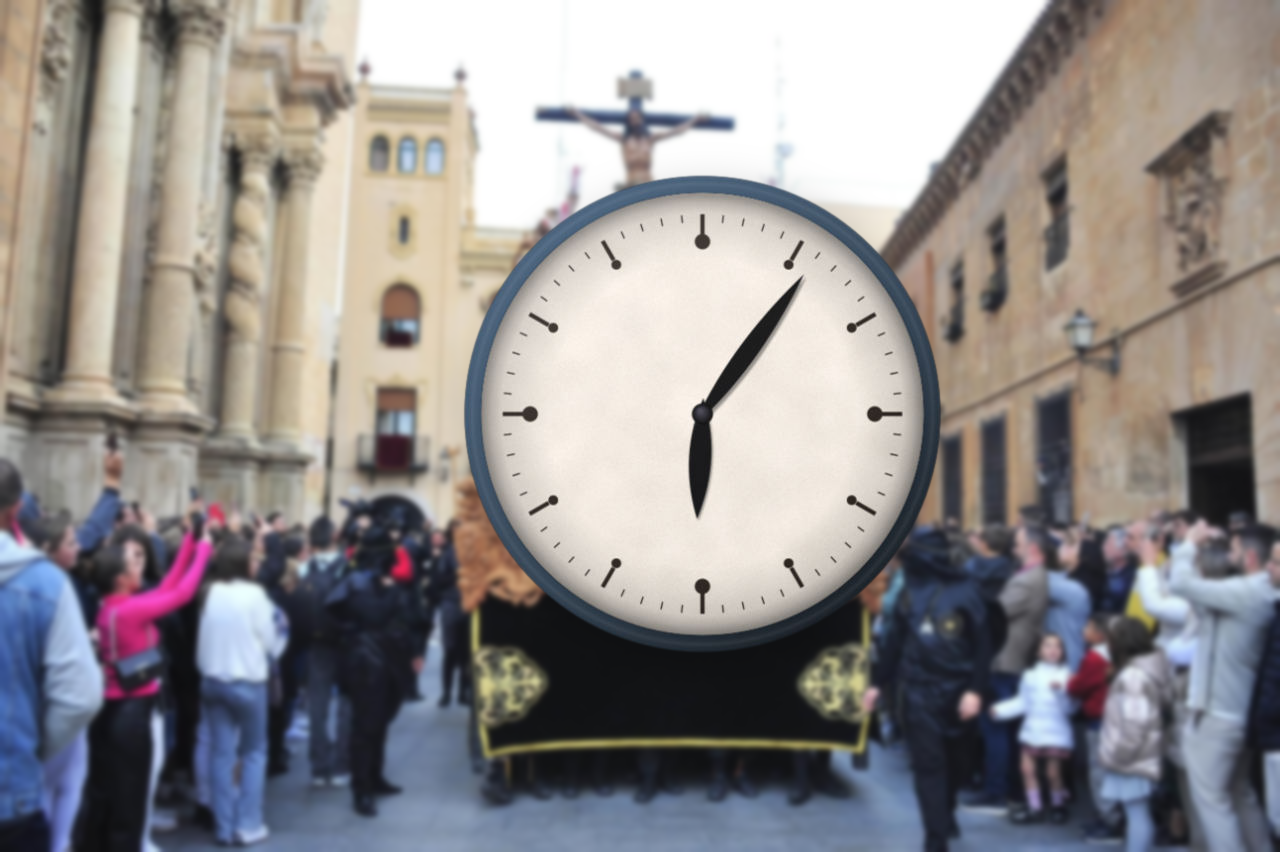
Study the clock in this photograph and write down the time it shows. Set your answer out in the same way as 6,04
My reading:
6,06
